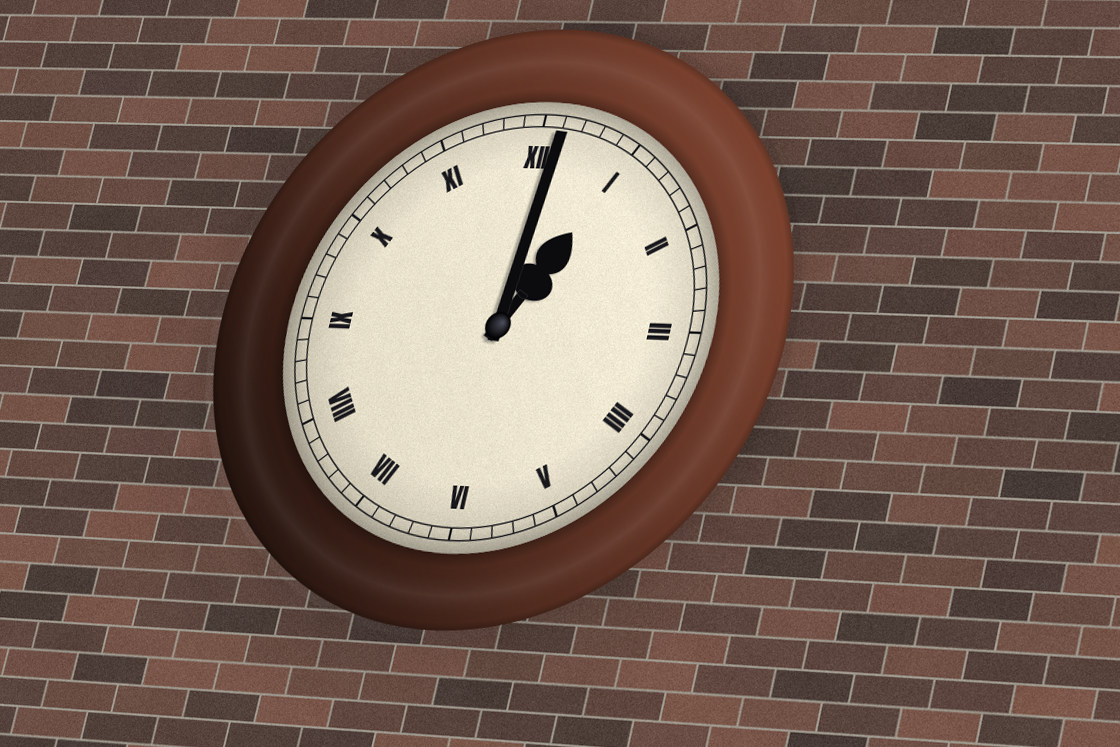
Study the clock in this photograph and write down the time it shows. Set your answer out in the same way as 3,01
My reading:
1,01
